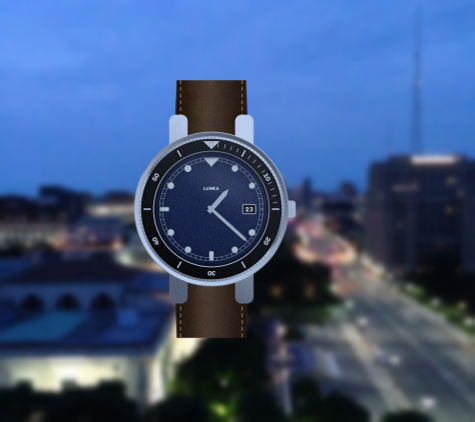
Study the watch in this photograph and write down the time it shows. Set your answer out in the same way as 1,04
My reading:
1,22
